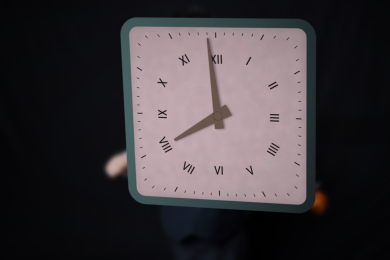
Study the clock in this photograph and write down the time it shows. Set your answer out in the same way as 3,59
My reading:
7,59
